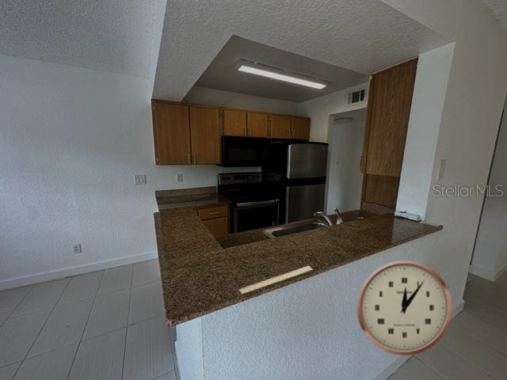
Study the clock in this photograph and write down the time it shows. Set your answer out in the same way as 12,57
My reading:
12,06
